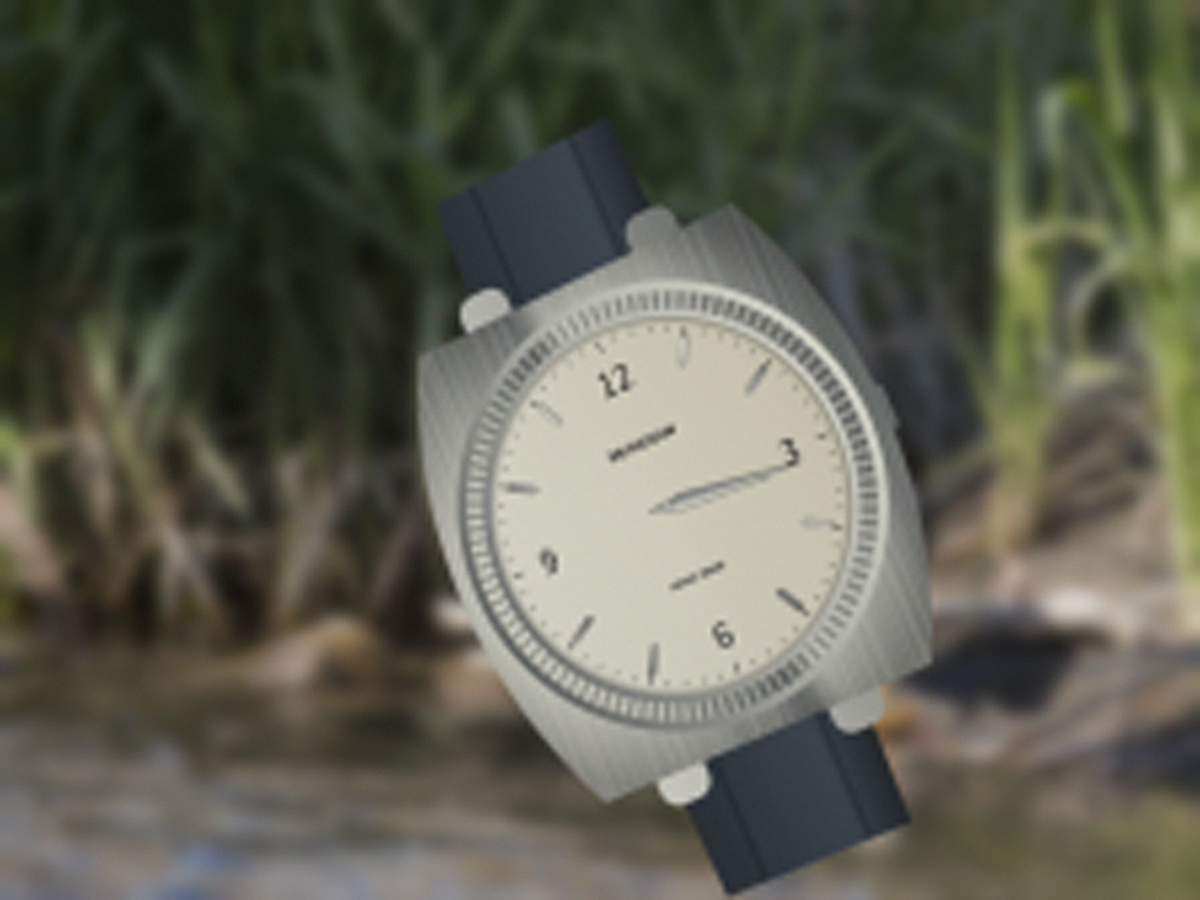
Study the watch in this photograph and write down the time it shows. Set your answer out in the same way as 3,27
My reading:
3,16
